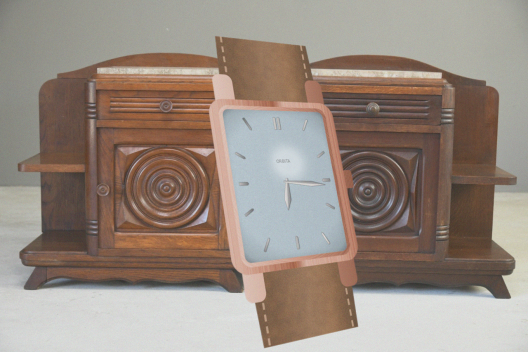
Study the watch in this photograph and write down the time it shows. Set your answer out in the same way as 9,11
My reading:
6,16
